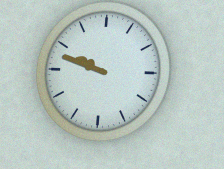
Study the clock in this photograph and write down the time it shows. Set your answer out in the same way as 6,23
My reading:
9,48
